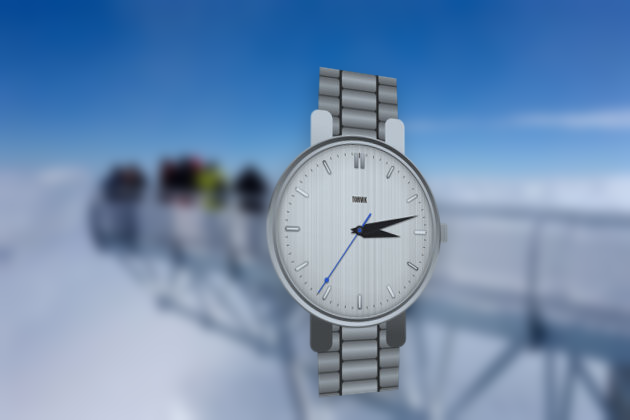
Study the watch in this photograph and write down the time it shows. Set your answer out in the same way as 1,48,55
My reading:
3,12,36
